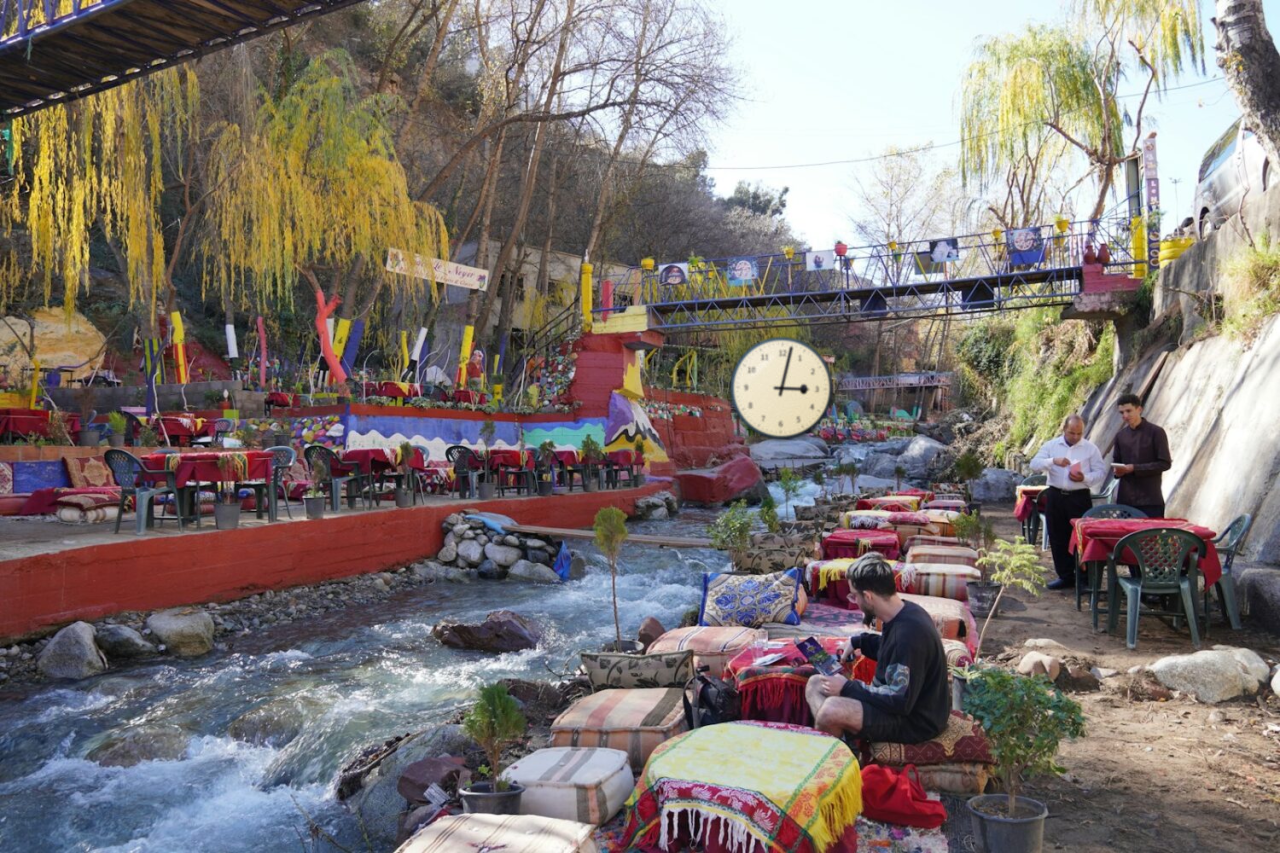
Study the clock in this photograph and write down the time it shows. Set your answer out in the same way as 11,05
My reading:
3,02
